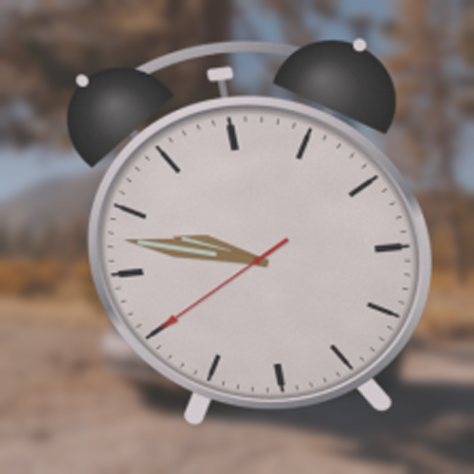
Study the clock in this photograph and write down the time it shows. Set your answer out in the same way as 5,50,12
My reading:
9,47,40
